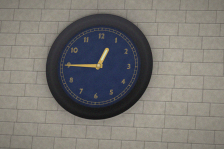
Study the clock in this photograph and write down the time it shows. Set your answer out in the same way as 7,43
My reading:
12,45
